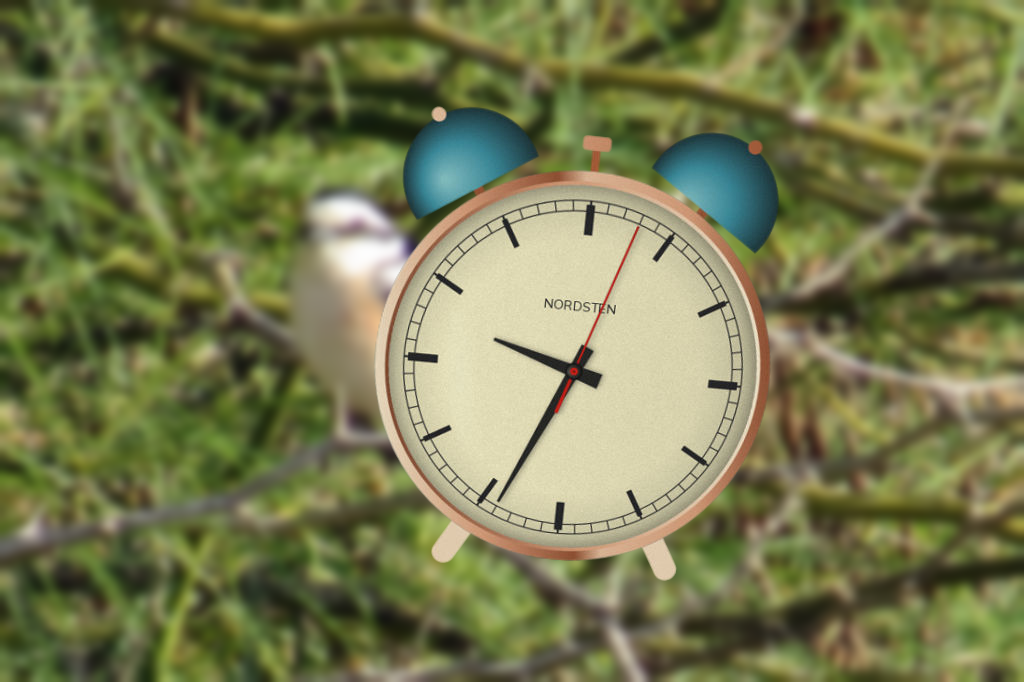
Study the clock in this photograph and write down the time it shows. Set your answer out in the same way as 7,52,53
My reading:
9,34,03
